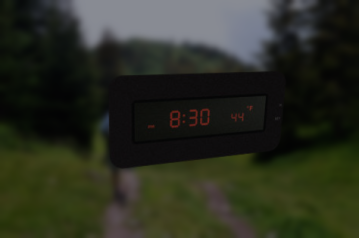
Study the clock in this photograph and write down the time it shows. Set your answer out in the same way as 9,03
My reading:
8,30
